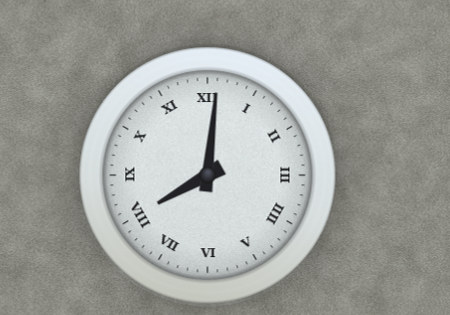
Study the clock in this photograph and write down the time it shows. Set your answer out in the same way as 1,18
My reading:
8,01
